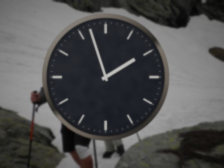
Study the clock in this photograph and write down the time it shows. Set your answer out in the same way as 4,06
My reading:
1,57
